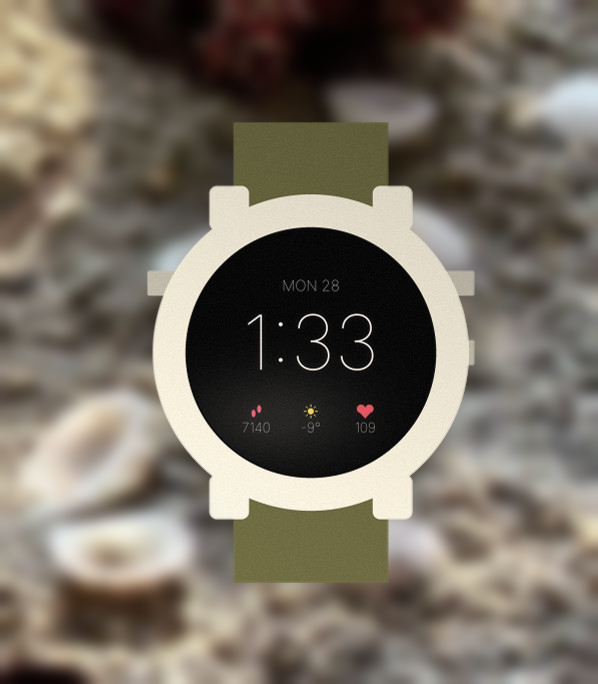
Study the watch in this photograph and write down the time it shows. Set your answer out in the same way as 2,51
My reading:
1,33
